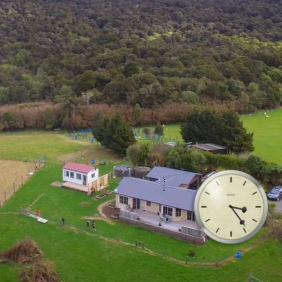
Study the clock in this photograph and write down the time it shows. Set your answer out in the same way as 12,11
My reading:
3,24
